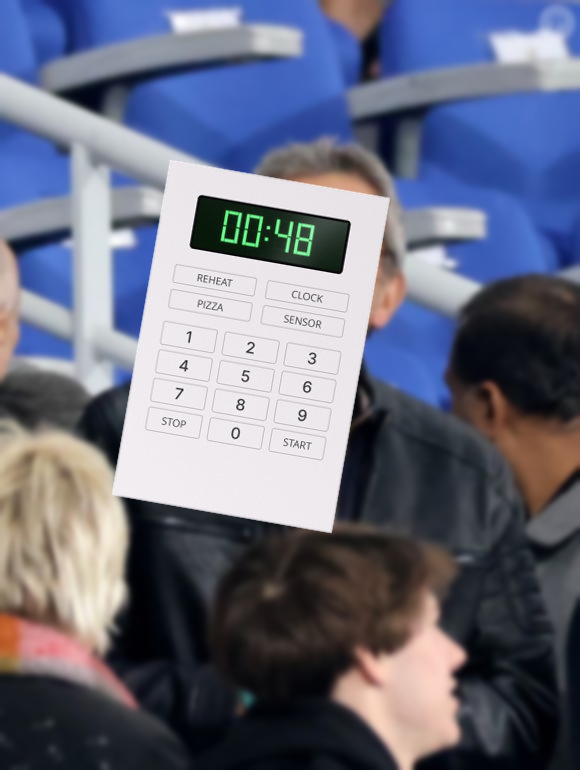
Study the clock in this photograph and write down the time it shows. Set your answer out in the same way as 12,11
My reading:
0,48
